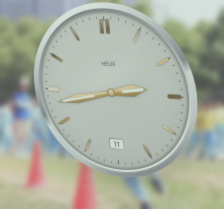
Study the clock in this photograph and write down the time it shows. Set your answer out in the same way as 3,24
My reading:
2,43
